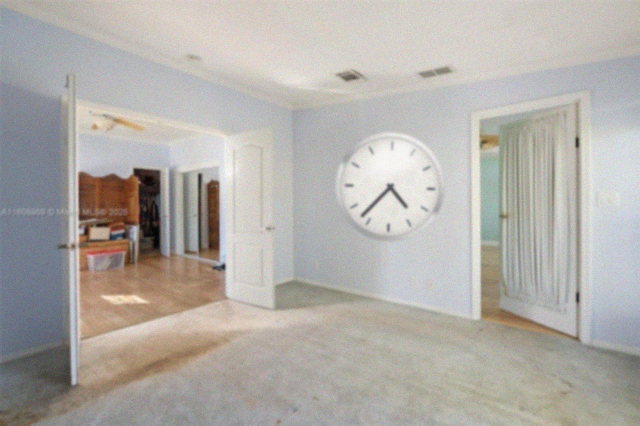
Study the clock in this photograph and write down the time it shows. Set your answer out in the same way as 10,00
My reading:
4,37
